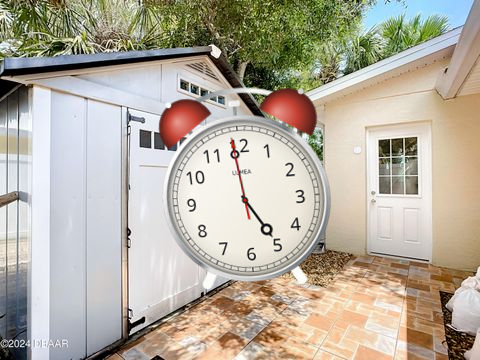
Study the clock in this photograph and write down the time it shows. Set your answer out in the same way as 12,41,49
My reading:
4,58,59
